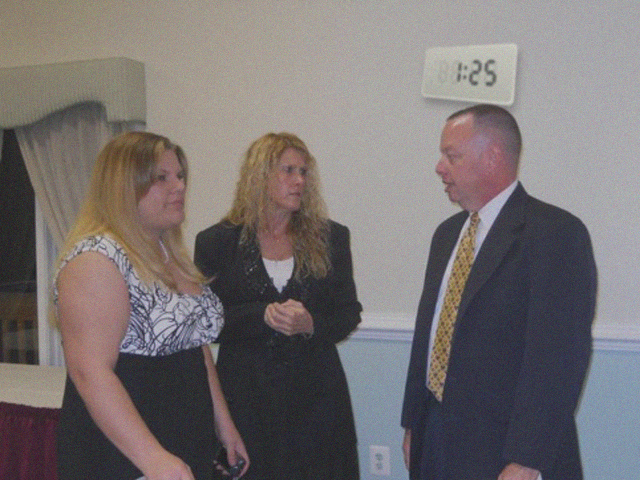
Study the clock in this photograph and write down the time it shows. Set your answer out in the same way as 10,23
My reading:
1,25
